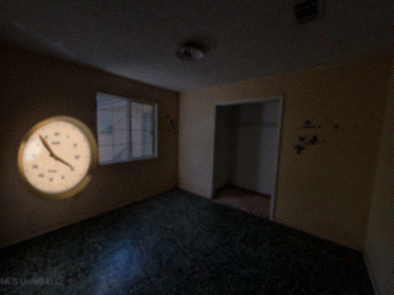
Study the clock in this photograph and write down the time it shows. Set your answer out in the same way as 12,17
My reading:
3,53
